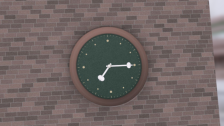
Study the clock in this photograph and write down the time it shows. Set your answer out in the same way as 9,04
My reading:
7,15
